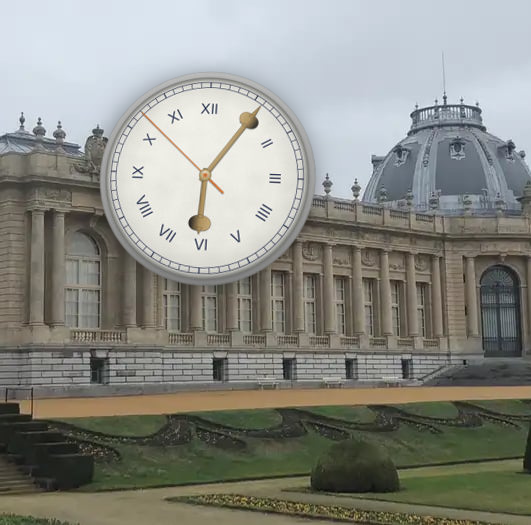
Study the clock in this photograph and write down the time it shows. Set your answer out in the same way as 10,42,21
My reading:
6,05,52
